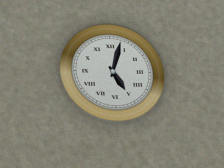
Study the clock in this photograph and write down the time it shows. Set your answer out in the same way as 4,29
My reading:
5,03
